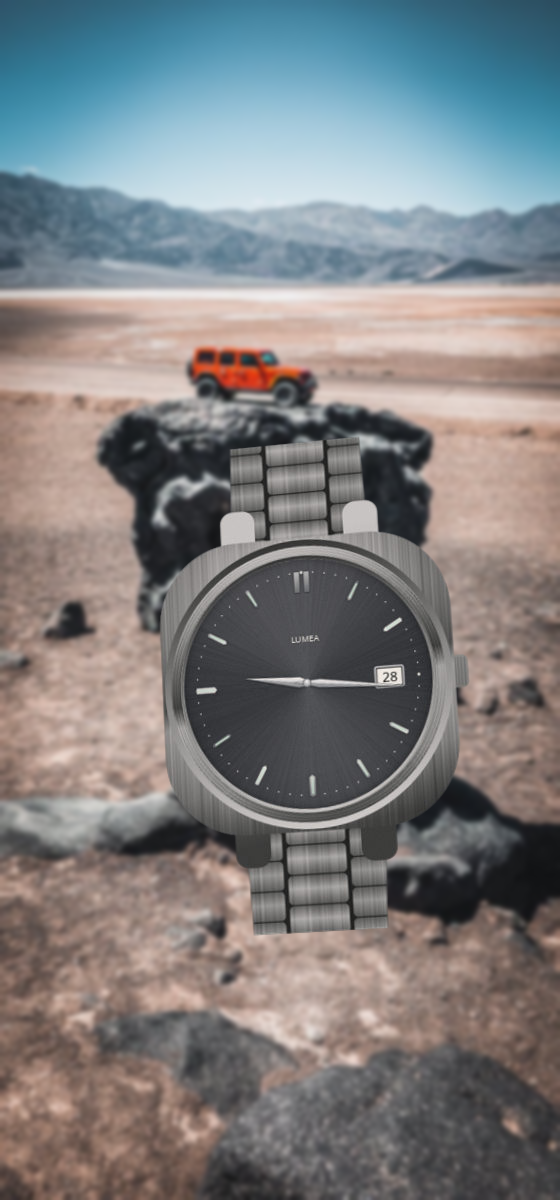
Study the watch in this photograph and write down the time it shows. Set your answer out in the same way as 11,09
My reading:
9,16
